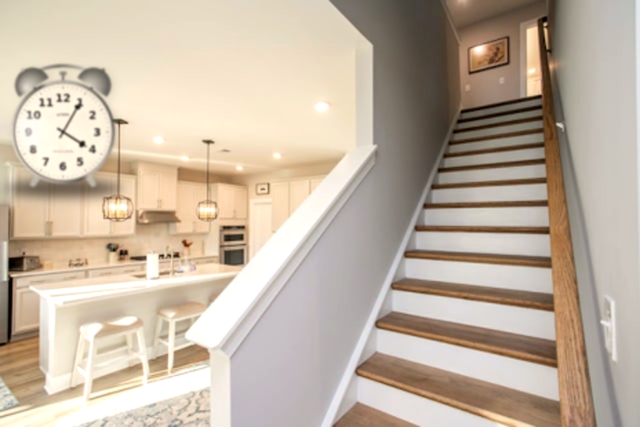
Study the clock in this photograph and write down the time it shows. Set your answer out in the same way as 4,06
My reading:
4,05
